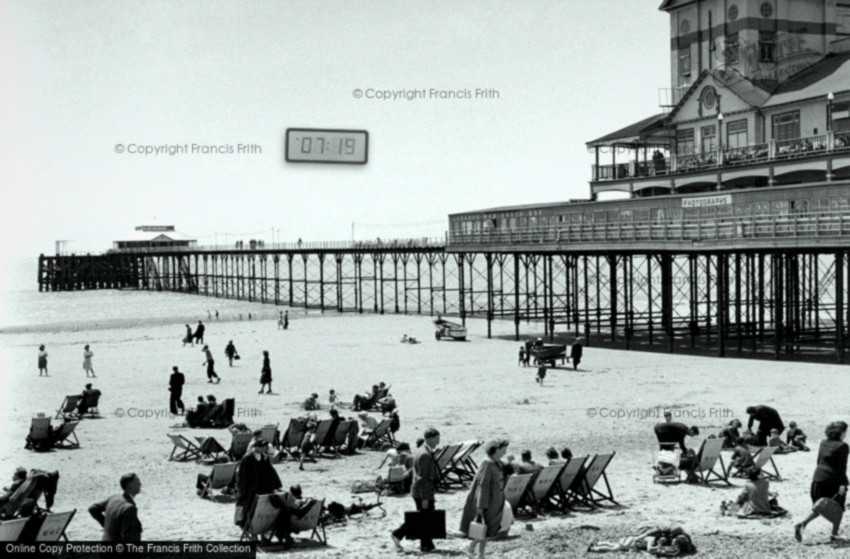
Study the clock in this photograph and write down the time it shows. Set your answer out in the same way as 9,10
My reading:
7,19
